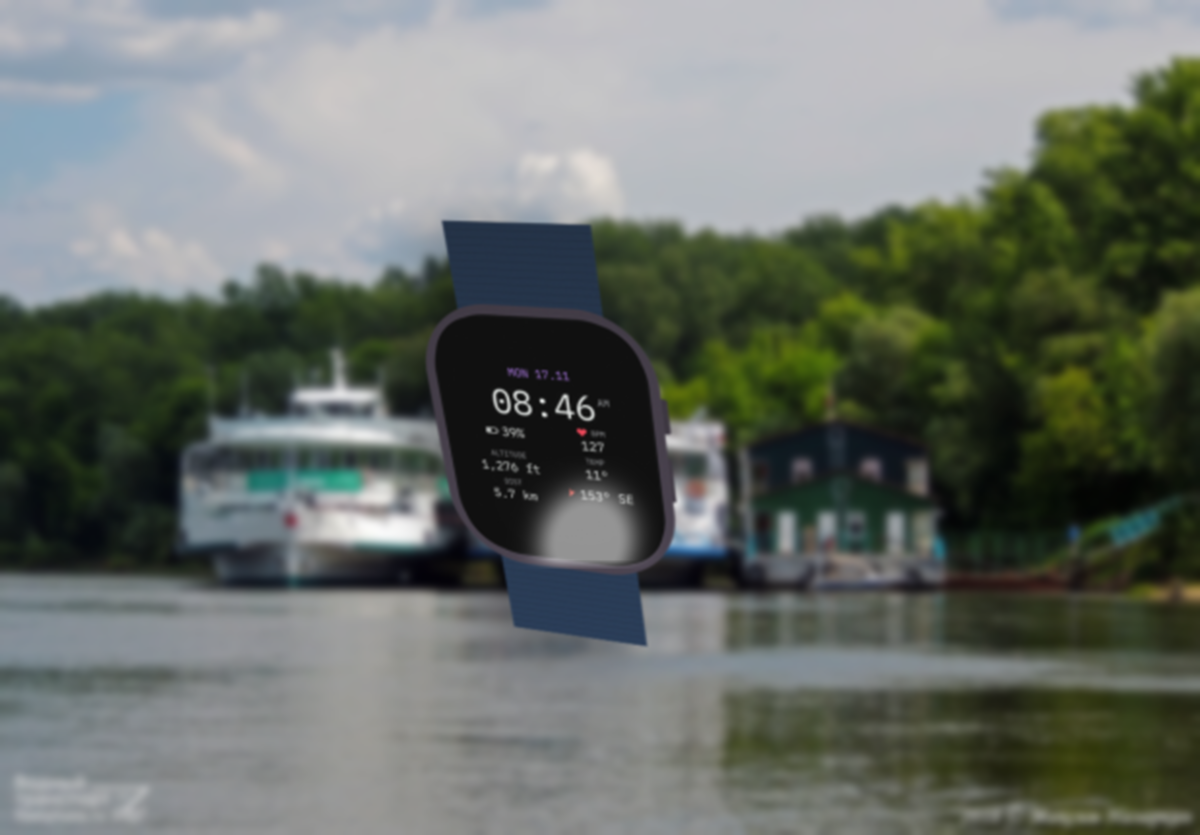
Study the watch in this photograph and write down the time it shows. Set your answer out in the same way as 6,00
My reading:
8,46
